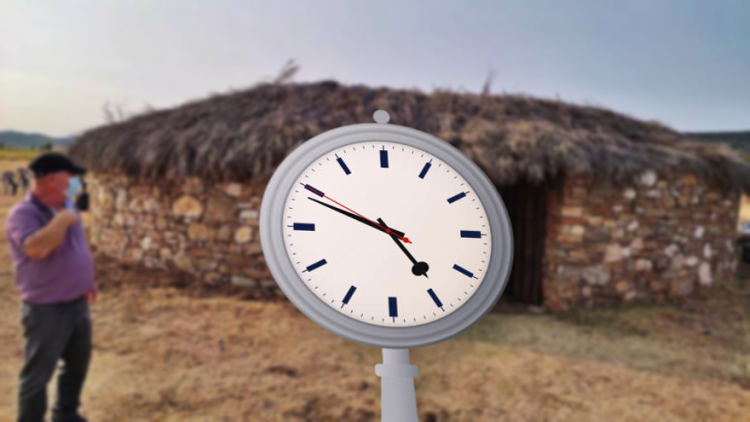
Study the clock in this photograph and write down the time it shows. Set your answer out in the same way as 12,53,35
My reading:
4,48,50
